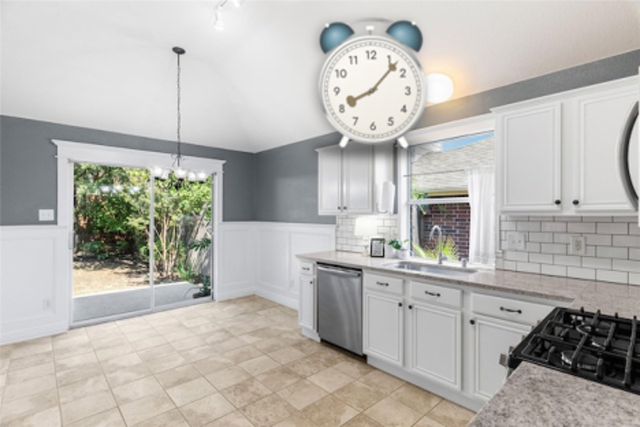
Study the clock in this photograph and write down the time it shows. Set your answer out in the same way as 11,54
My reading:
8,07
